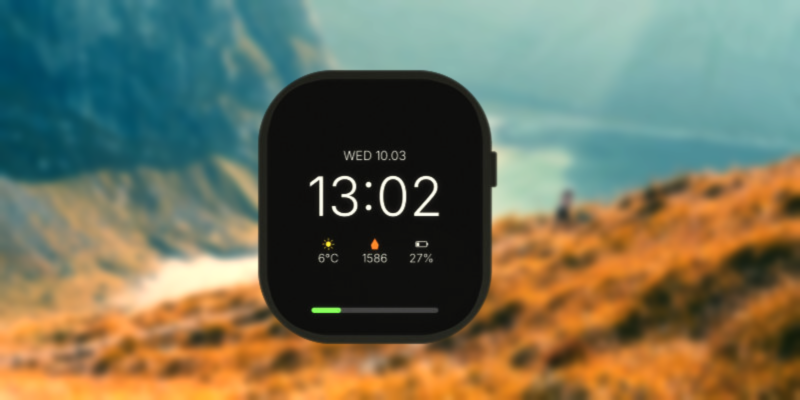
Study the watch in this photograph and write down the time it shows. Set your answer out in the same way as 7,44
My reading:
13,02
